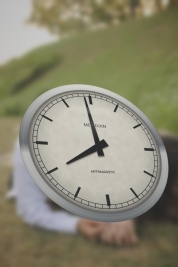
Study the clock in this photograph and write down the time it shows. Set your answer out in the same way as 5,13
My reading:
7,59
